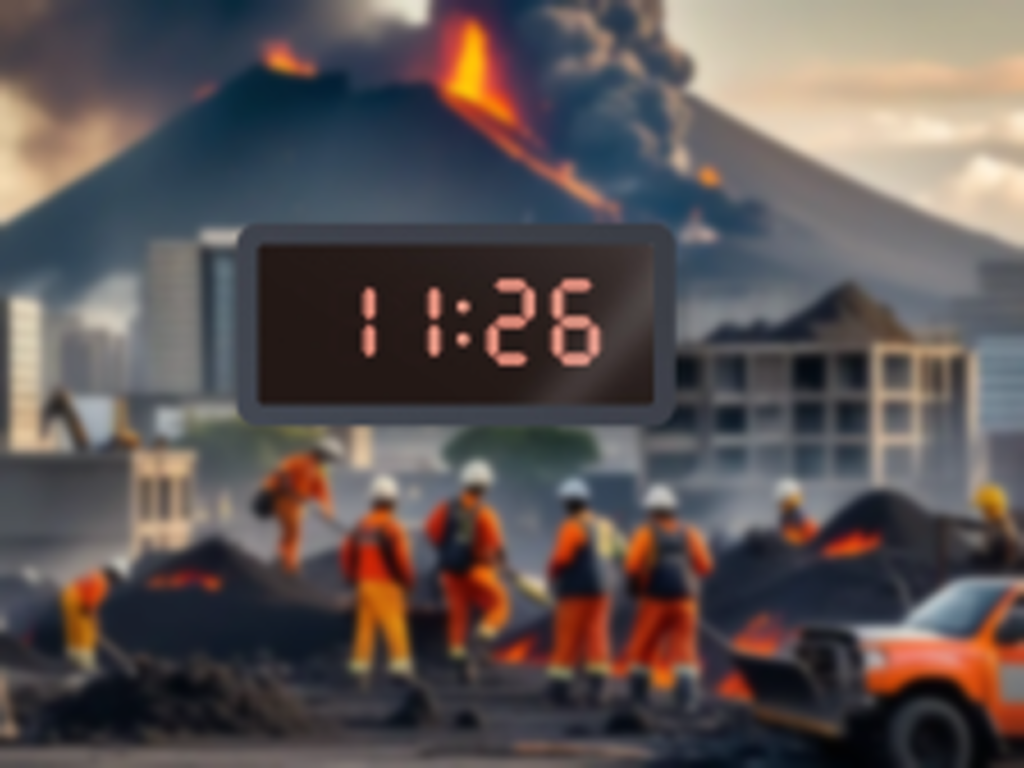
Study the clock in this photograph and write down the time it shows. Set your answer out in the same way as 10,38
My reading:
11,26
